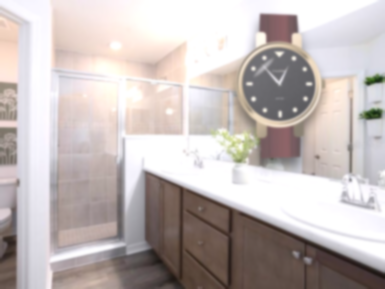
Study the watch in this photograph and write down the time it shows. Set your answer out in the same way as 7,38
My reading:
12,53
